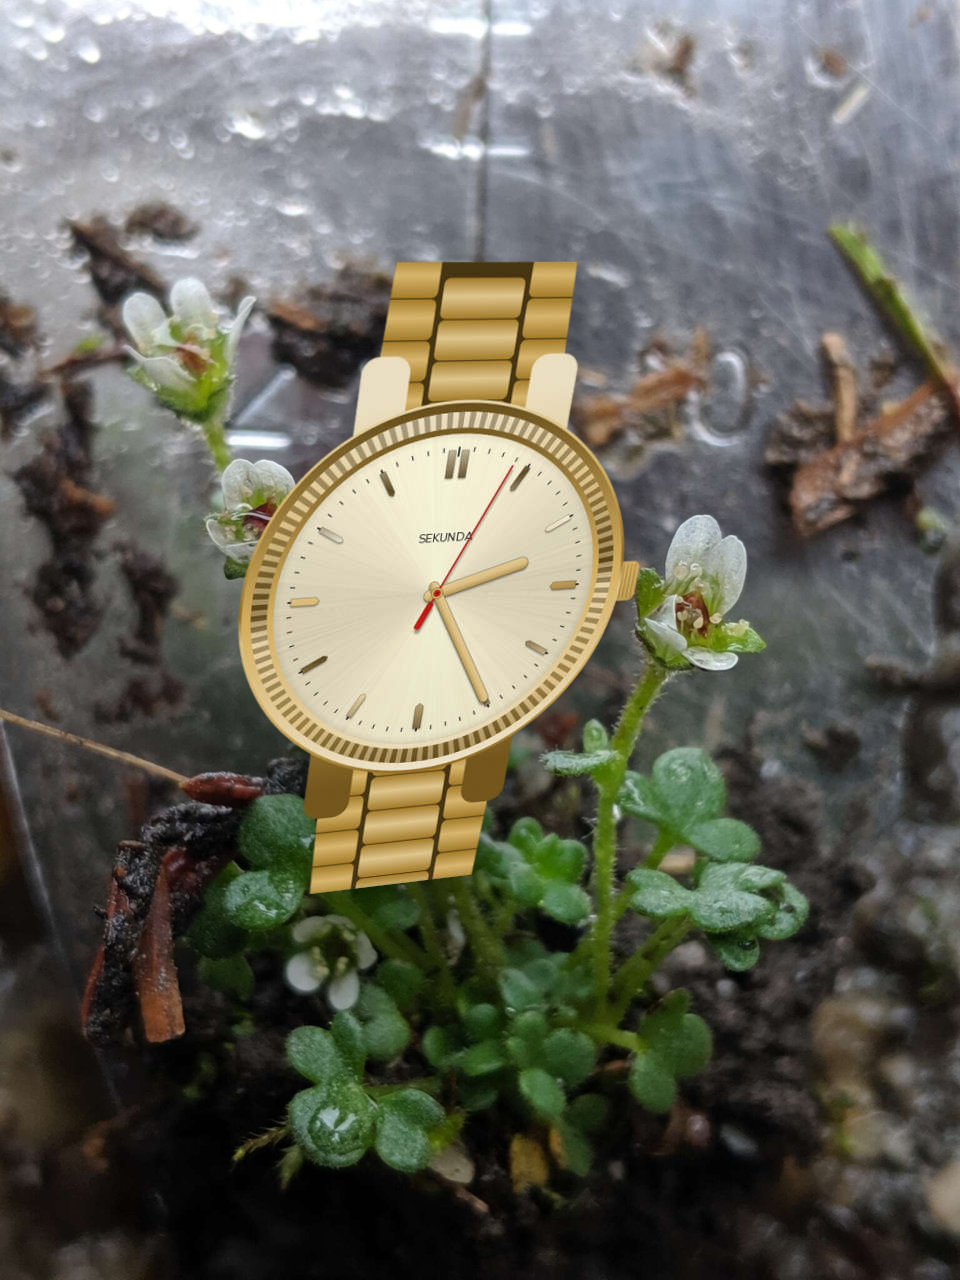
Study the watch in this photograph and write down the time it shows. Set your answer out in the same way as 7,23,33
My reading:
2,25,04
